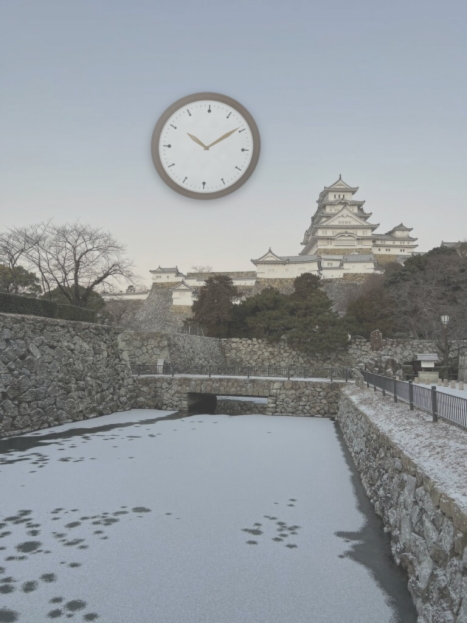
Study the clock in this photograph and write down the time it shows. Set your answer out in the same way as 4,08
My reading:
10,09
